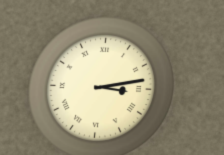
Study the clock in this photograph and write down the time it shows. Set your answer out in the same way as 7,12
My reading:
3,13
